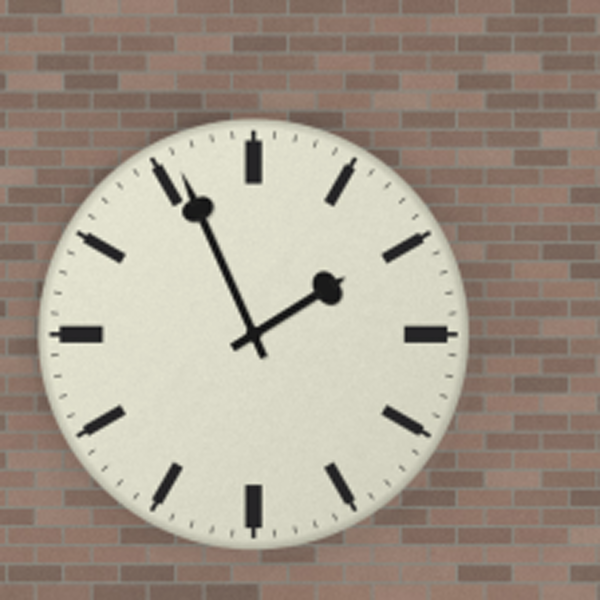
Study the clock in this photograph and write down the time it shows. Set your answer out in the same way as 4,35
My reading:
1,56
